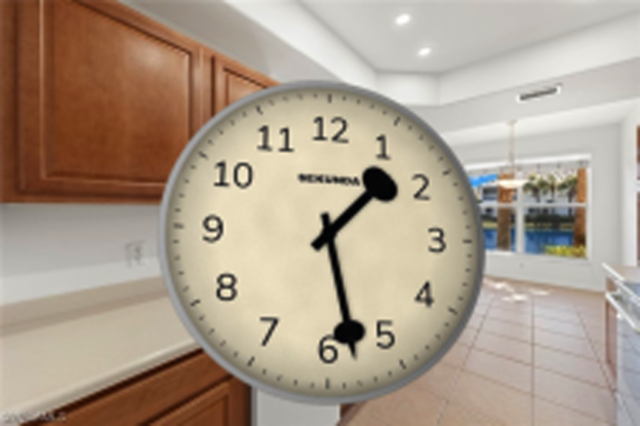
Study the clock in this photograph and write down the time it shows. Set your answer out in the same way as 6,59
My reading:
1,28
